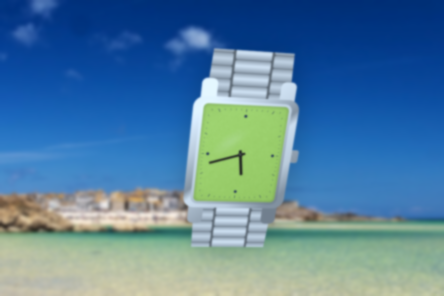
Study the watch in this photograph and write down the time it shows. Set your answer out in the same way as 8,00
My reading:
5,42
